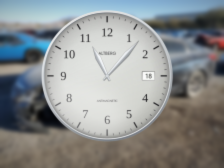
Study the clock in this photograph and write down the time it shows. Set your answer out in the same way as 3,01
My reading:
11,07
